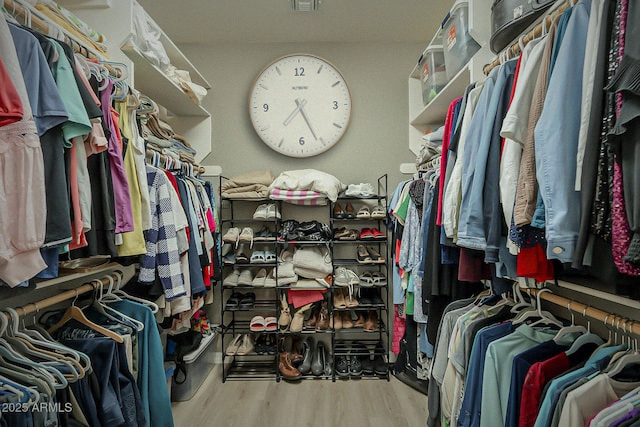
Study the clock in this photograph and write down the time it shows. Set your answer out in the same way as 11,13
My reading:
7,26
